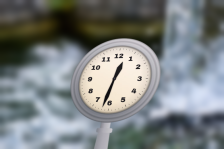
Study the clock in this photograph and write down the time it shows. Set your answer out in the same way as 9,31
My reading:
12,32
